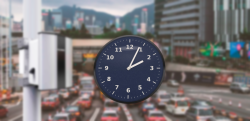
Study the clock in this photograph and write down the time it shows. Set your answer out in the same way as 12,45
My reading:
2,04
